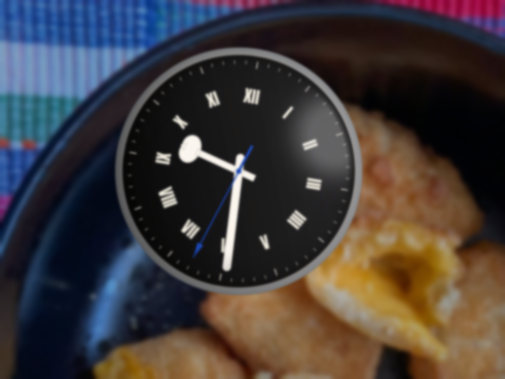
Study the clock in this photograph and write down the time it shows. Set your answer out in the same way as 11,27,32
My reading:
9,29,33
